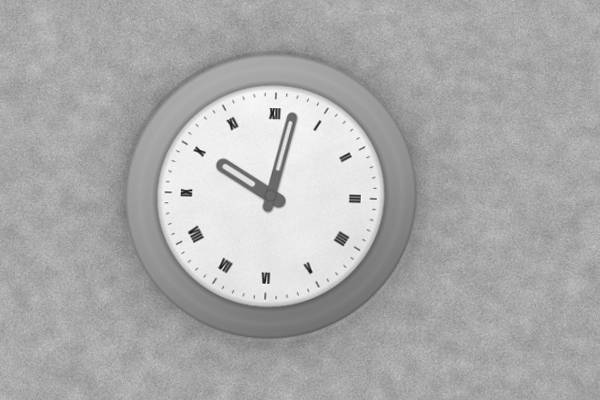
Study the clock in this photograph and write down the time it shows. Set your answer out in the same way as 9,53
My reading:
10,02
